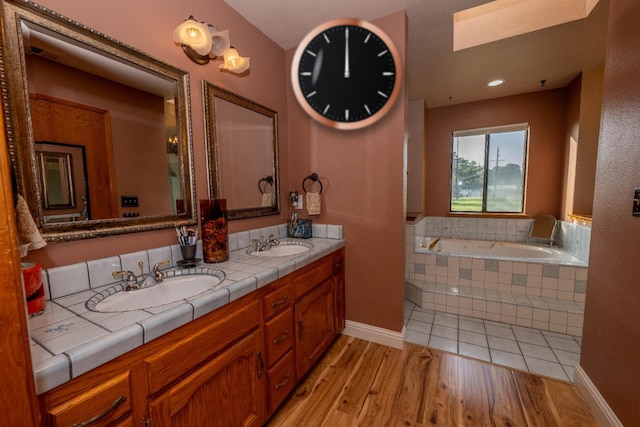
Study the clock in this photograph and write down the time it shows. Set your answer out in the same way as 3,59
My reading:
12,00
